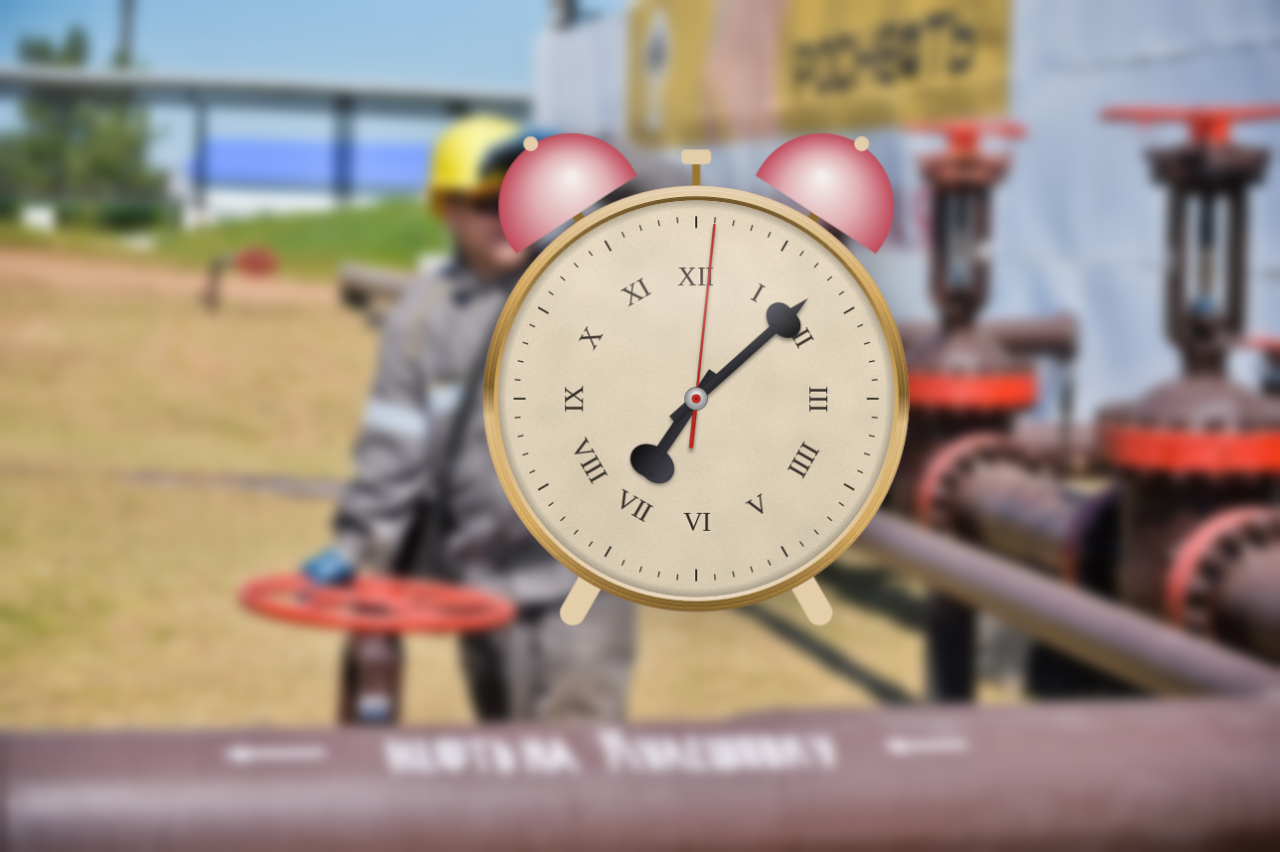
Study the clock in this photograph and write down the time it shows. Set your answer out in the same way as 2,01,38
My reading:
7,08,01
